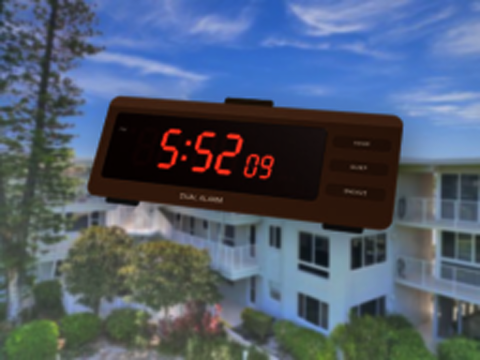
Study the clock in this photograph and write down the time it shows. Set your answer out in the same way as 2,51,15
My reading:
5,52,09
